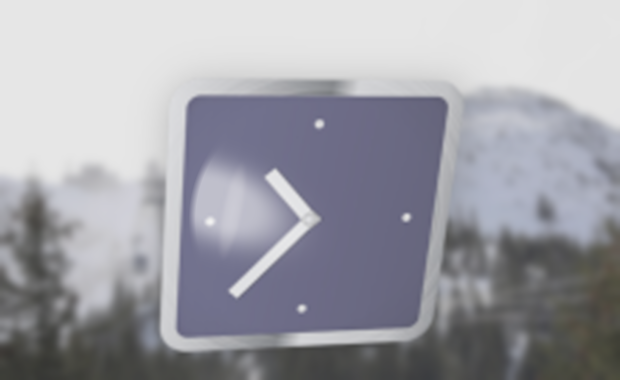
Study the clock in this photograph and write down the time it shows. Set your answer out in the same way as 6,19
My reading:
10,37
